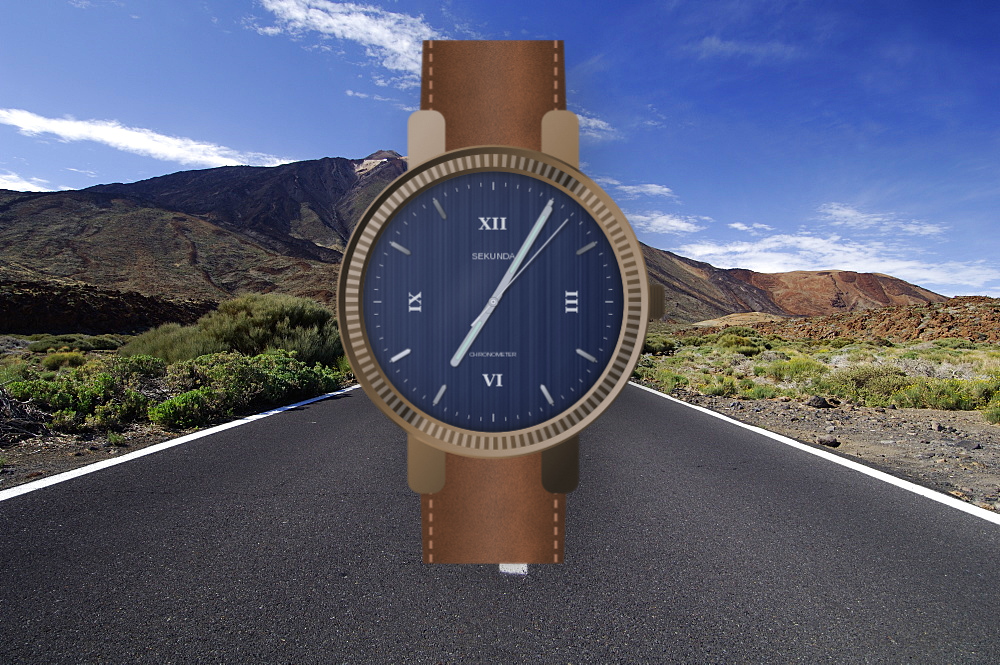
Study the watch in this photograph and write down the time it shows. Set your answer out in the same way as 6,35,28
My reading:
7,05,07
